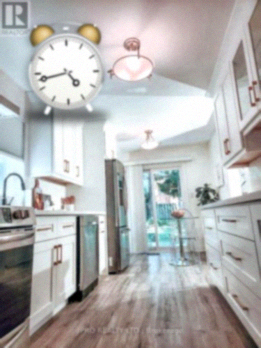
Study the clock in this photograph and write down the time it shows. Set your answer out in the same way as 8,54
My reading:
4,43
